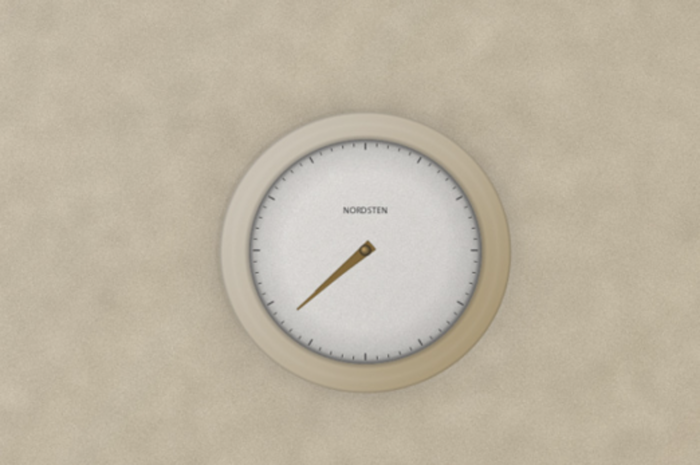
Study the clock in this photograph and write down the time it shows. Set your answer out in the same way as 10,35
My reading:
7,38
